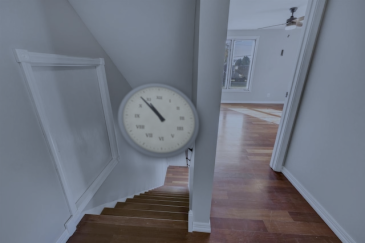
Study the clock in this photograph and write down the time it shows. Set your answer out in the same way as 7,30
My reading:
10,53
